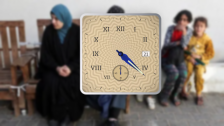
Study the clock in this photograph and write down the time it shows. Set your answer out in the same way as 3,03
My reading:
4,22
